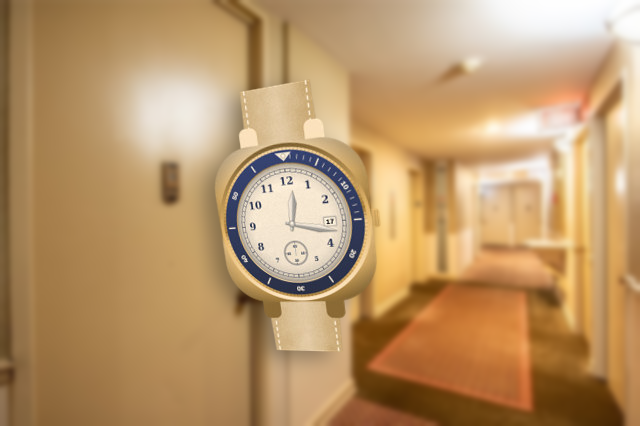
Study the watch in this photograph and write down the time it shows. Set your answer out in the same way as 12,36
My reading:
12,17
